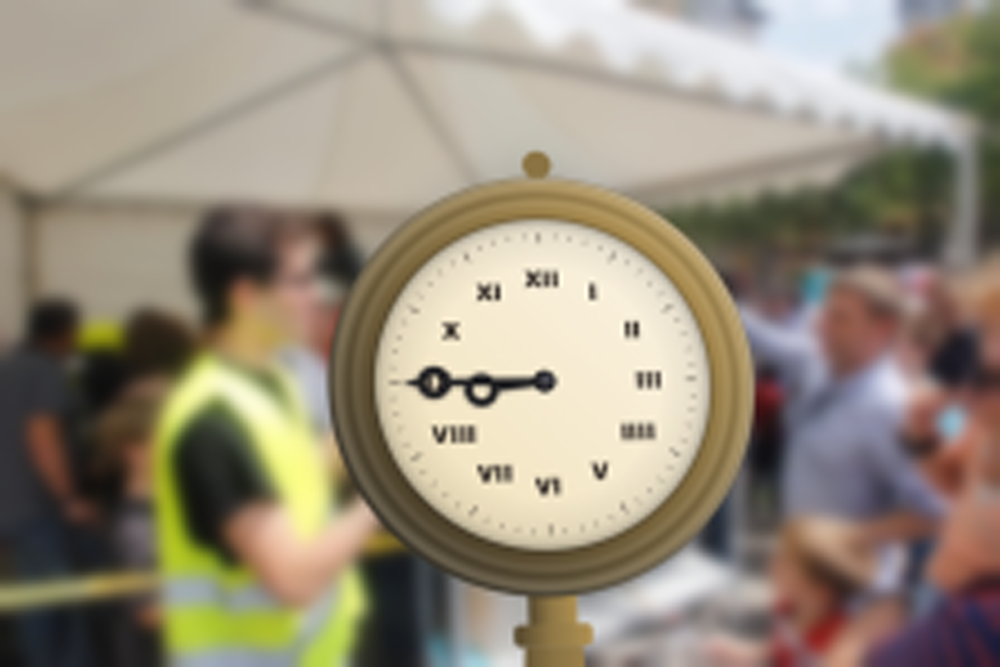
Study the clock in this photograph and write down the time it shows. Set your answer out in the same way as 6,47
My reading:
8,45
